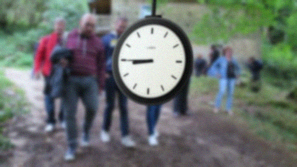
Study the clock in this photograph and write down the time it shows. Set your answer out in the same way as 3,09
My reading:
8,45
